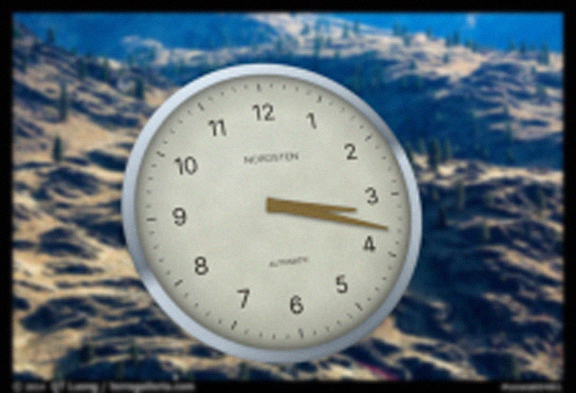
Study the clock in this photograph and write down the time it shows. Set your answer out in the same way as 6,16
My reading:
3,18
